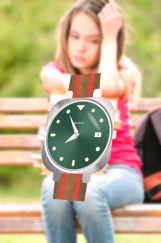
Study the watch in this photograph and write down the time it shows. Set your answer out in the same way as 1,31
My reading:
7,55
